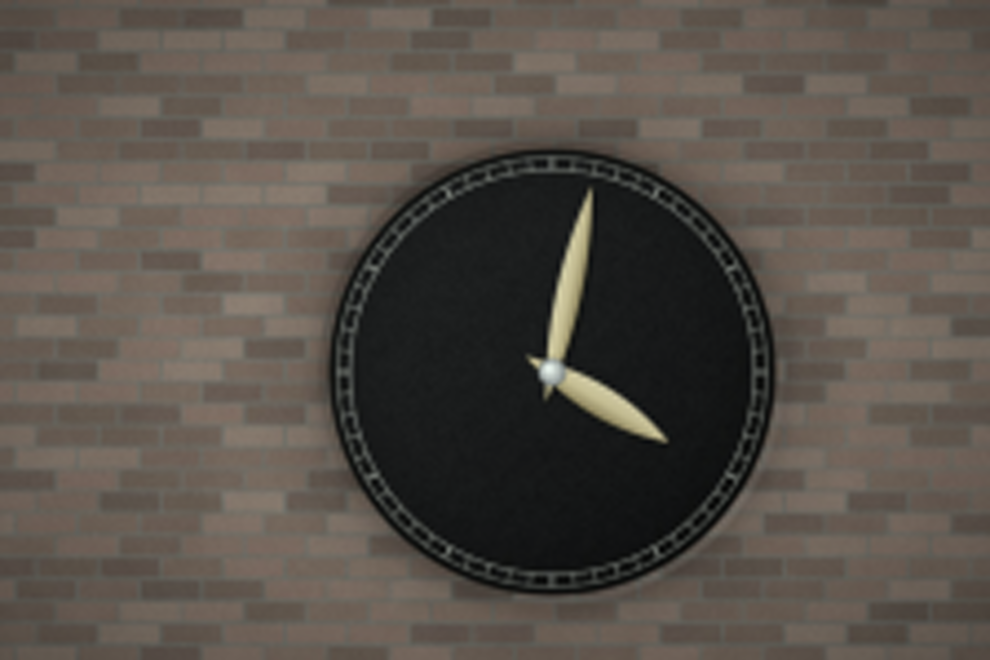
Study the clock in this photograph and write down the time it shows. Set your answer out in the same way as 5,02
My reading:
4,02
